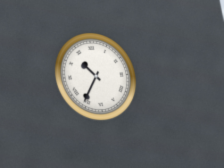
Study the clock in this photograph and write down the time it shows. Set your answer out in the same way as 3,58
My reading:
10,36
